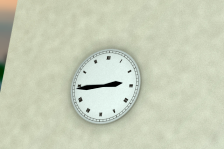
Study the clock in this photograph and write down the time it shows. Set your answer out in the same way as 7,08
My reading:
2,44
